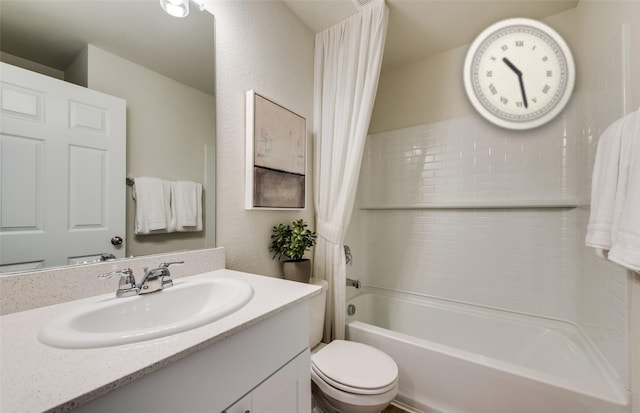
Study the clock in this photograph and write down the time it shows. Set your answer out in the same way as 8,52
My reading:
10,28
